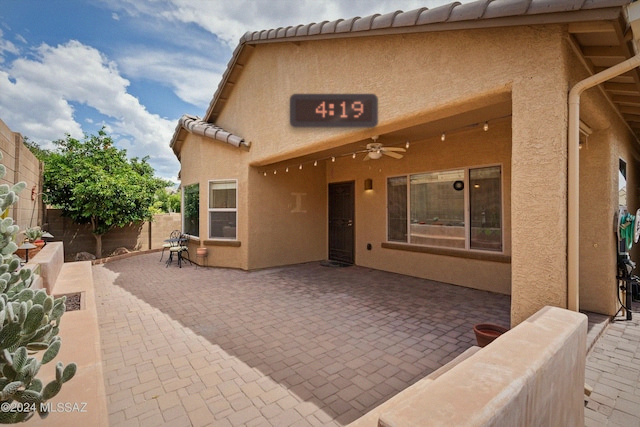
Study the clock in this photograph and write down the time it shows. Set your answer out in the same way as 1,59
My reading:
4,19
